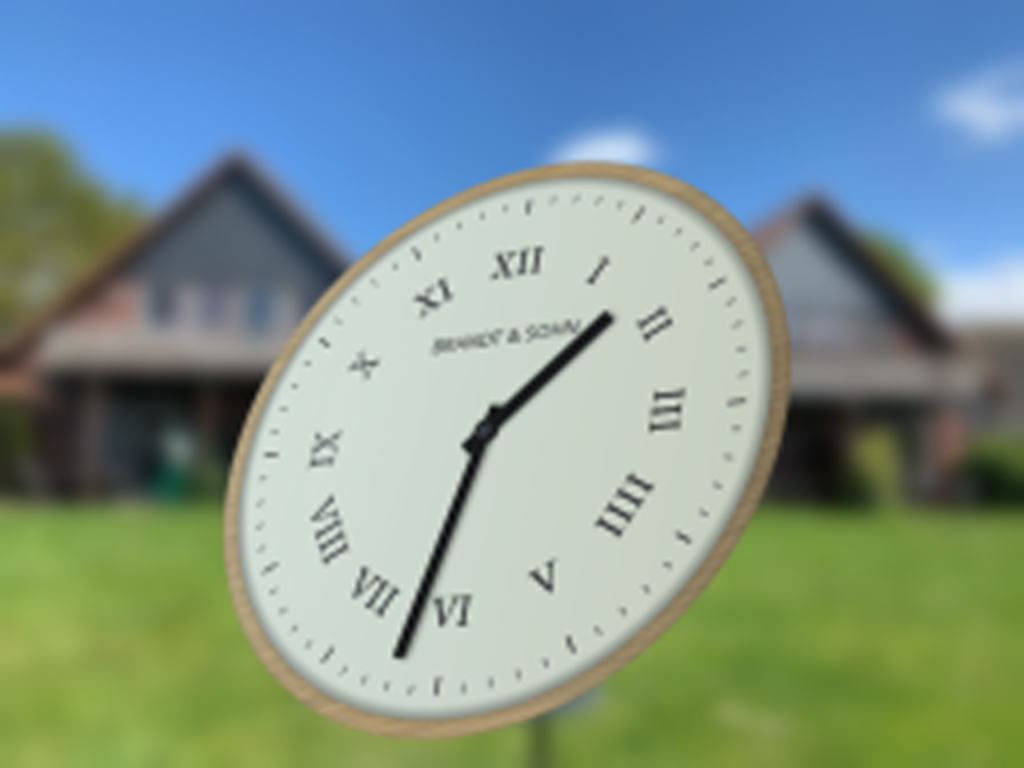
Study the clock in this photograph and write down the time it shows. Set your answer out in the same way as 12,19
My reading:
1,32
